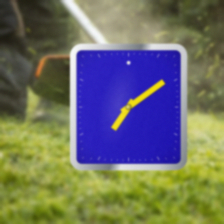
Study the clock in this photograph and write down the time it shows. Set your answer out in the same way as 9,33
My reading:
7,09
